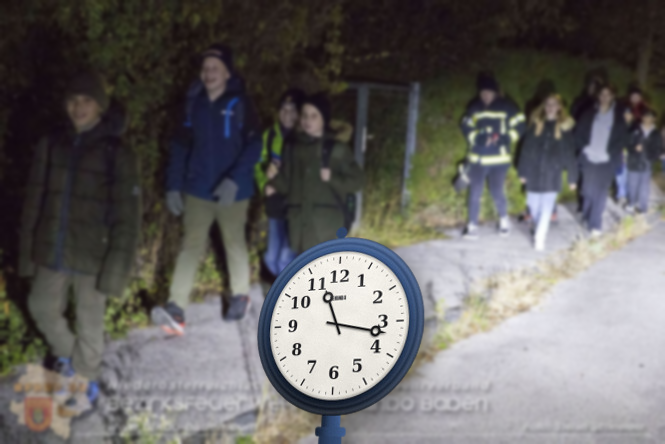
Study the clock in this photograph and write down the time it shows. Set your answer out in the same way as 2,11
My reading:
11,17
